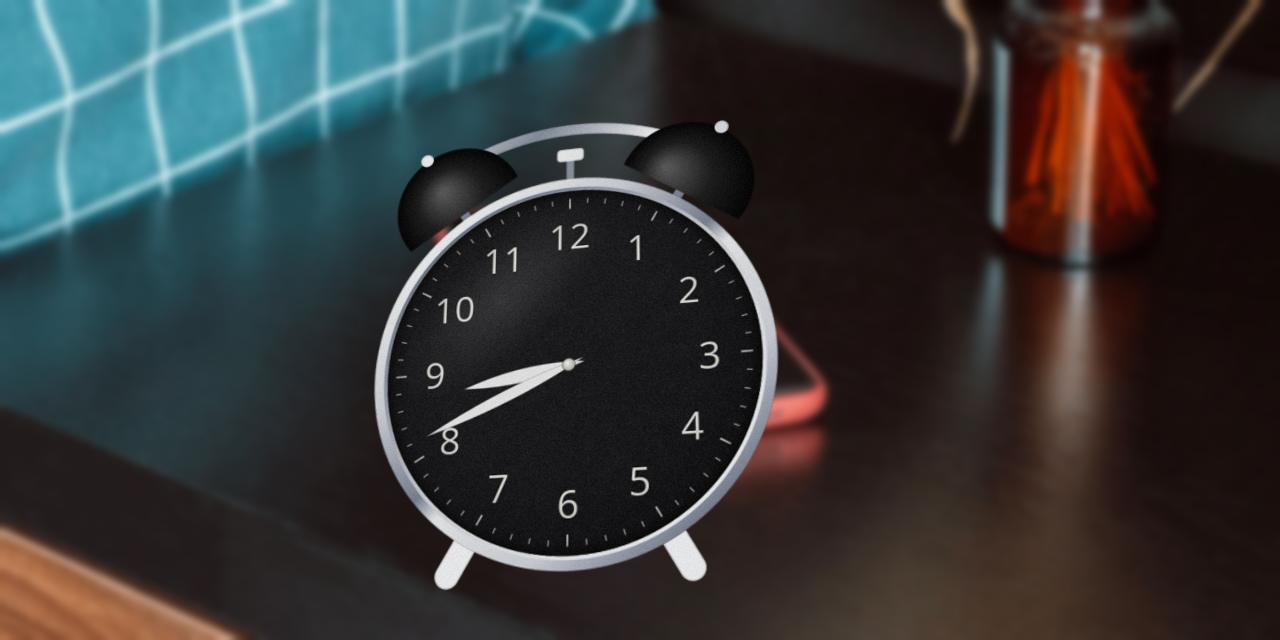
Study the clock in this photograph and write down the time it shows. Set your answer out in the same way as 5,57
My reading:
8,41
